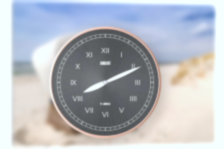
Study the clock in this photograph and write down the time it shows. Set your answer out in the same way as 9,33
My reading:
8,11
